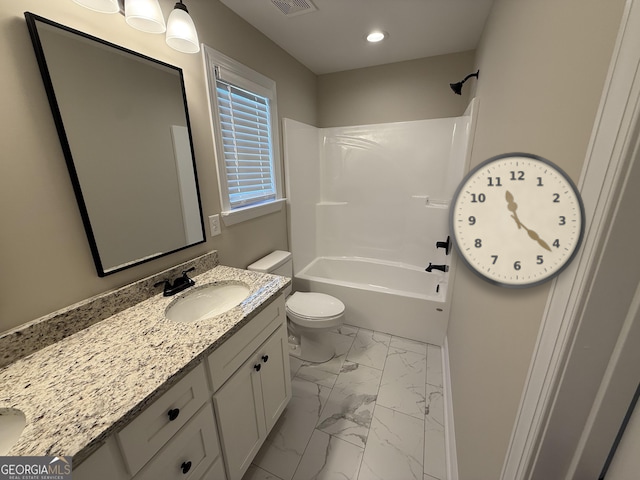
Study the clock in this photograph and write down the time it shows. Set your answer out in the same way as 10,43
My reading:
11,22
